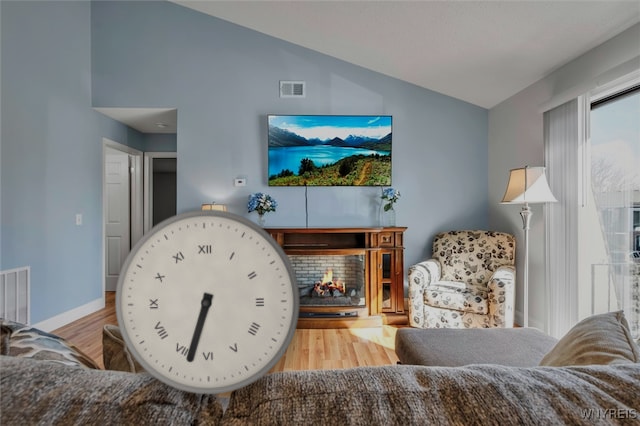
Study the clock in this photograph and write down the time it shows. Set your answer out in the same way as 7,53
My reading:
6,33
